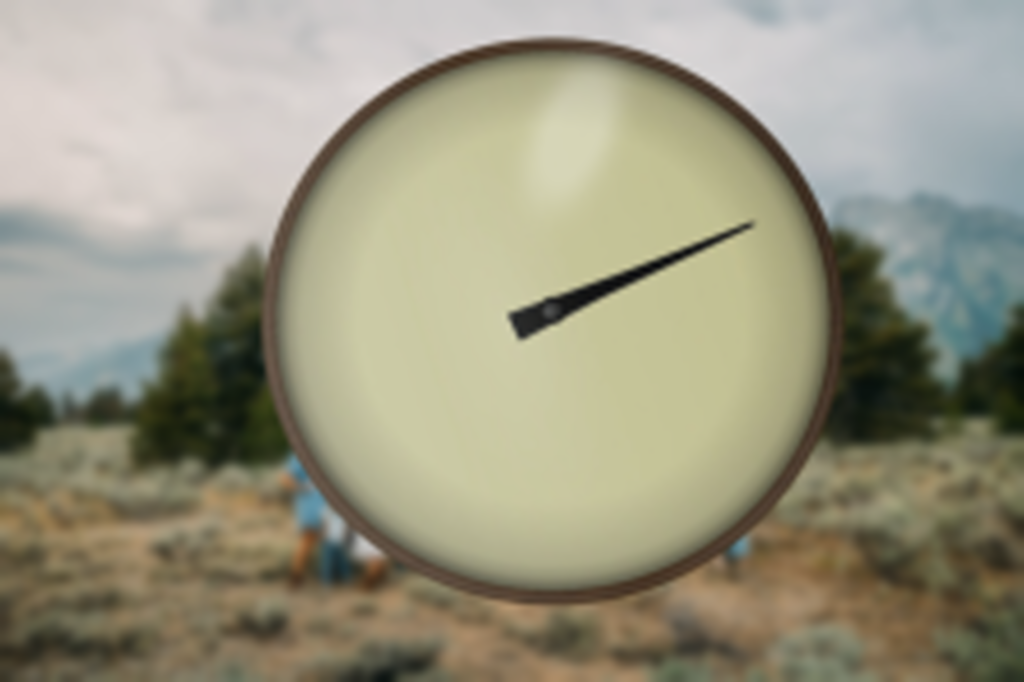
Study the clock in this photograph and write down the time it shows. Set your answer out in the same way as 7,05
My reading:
2,11
